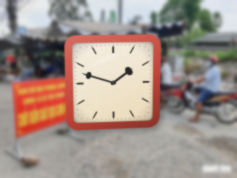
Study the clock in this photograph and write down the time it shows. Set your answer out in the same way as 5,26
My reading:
1,48
